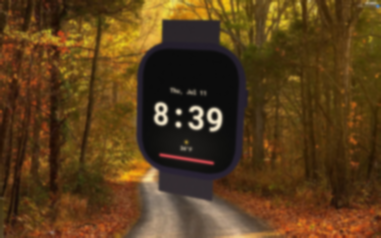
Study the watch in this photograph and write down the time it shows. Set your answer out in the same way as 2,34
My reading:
8,39
